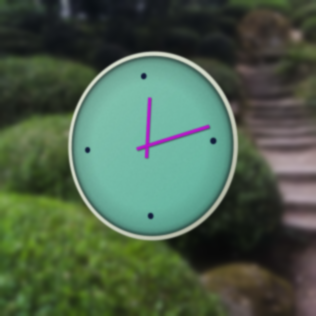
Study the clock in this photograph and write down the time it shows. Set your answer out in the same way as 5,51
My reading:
12,13
